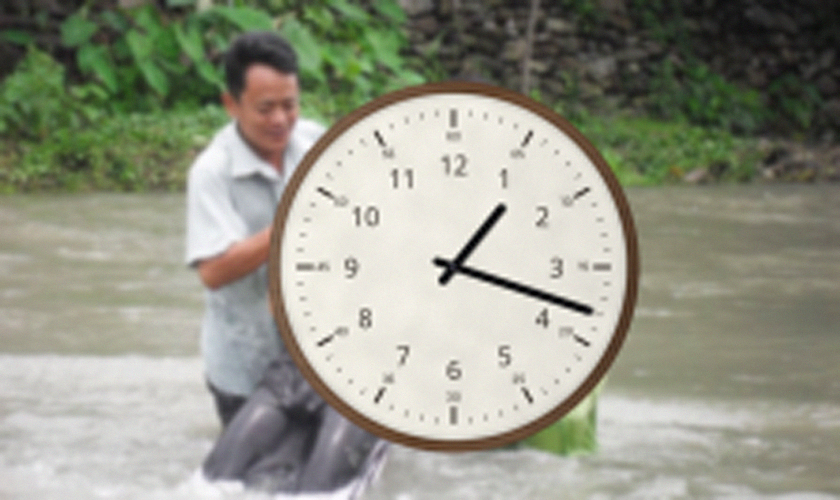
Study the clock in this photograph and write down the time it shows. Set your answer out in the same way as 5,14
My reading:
1,18
